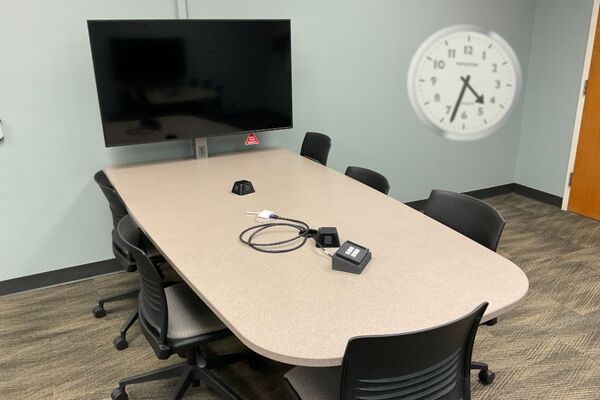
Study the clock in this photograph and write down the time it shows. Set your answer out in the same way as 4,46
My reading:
4,33
